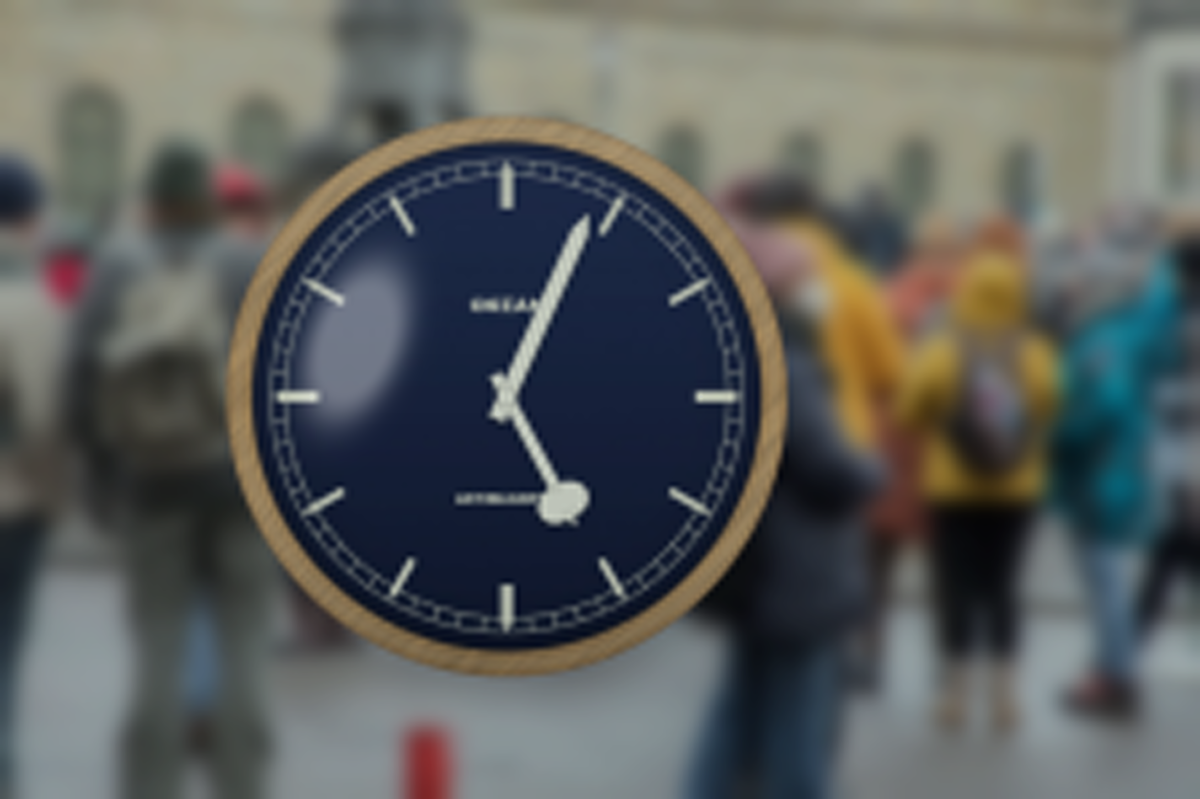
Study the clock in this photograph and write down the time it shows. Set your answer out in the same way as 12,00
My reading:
5,04
